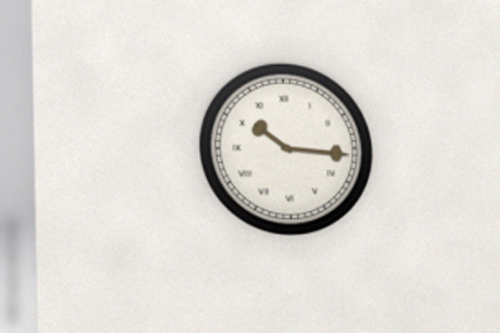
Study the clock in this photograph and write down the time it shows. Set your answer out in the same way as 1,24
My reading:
10,16
